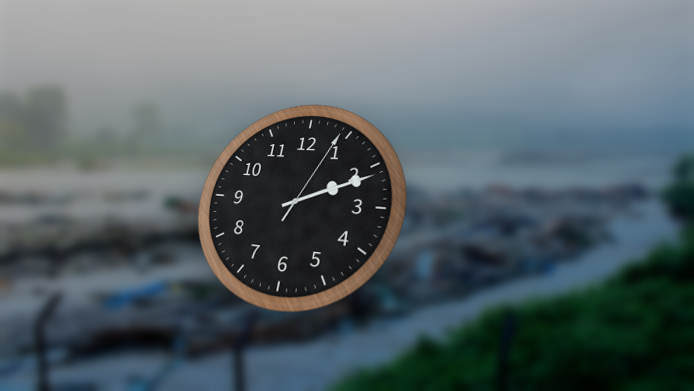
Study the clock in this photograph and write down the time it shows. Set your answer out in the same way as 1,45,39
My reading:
2,11,04
